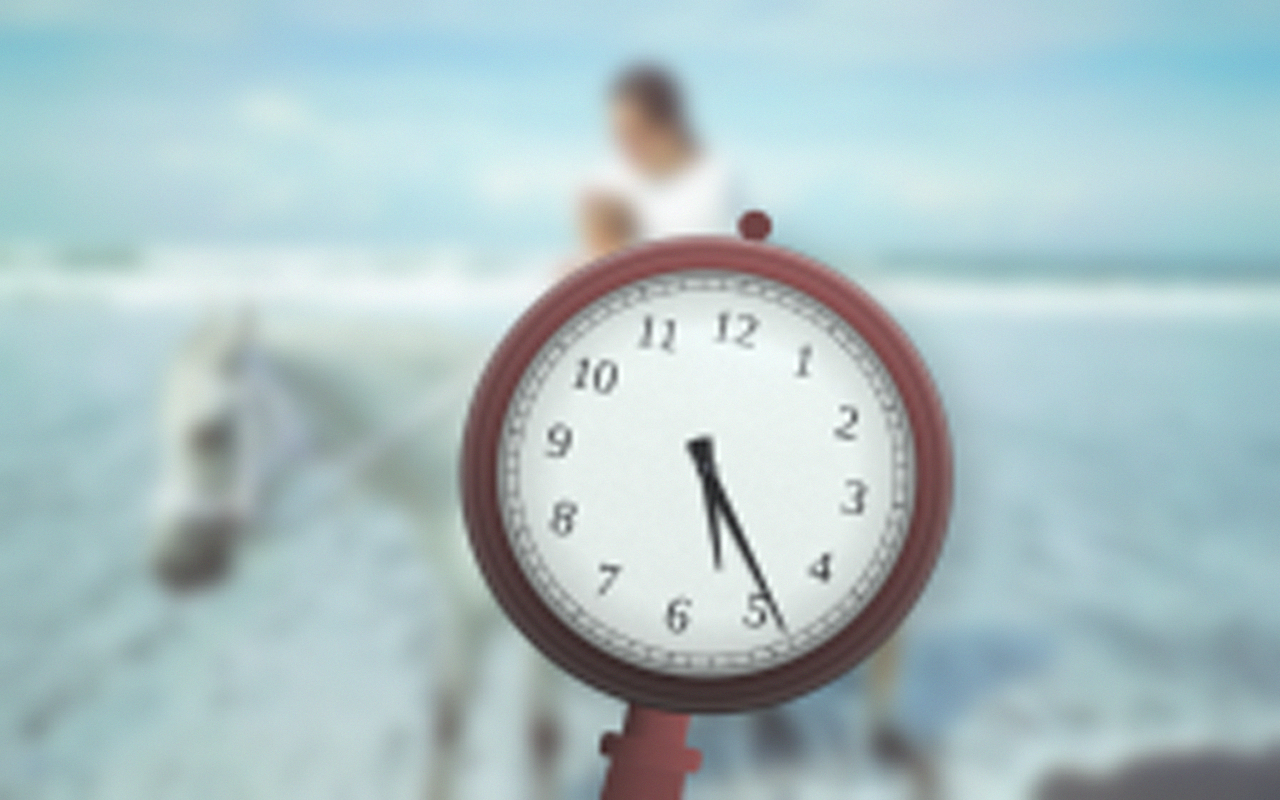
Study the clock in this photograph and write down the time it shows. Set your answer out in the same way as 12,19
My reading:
5,24
